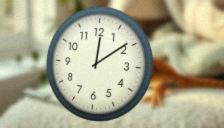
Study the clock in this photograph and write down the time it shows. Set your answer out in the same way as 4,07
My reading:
12,09
